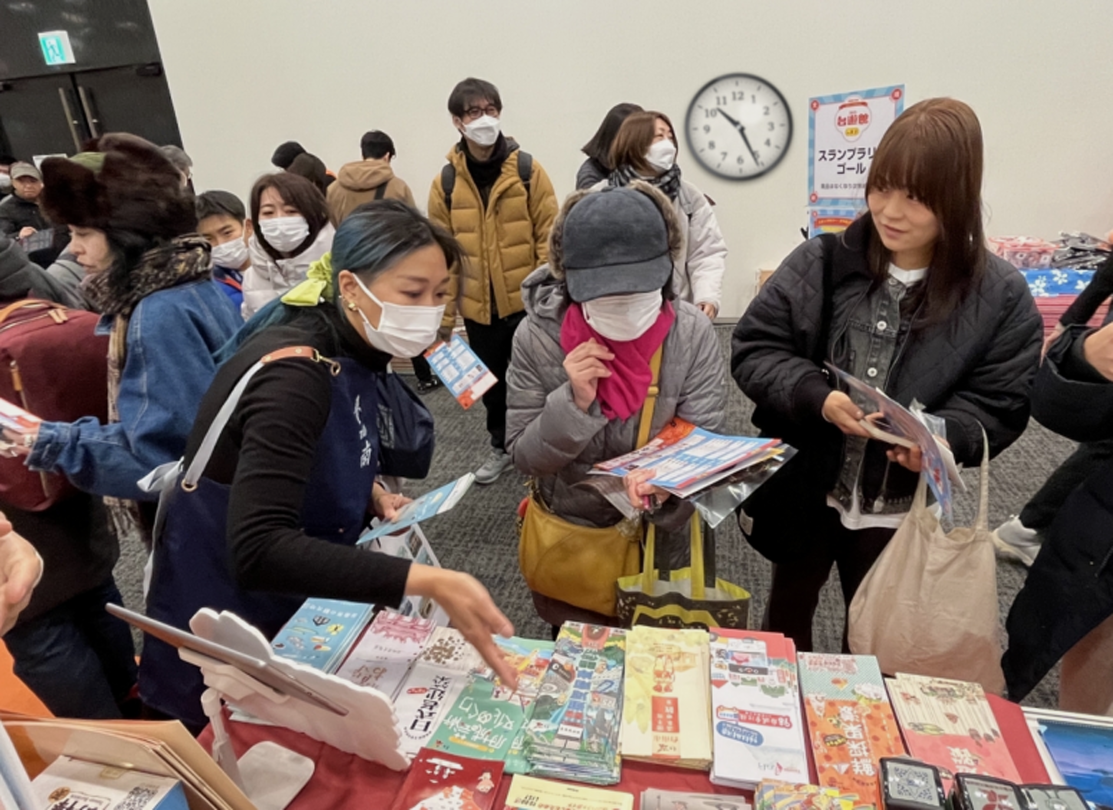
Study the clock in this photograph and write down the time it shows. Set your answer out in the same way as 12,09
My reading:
10,26
